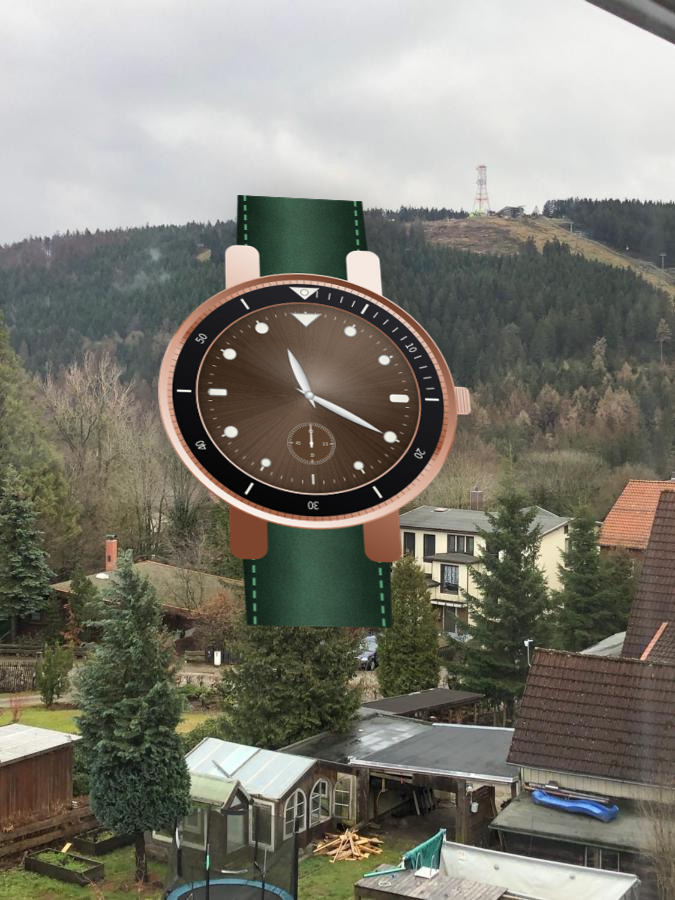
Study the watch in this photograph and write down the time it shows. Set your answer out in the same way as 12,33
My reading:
11,20
